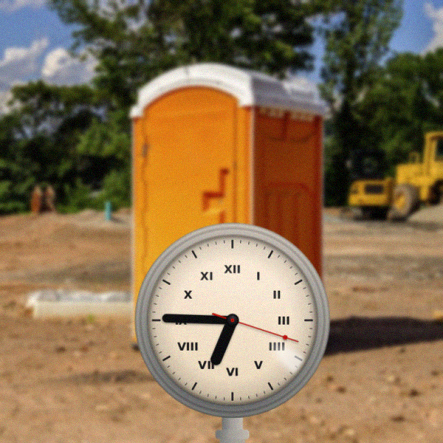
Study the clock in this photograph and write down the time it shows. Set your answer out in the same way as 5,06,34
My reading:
6,45,18
